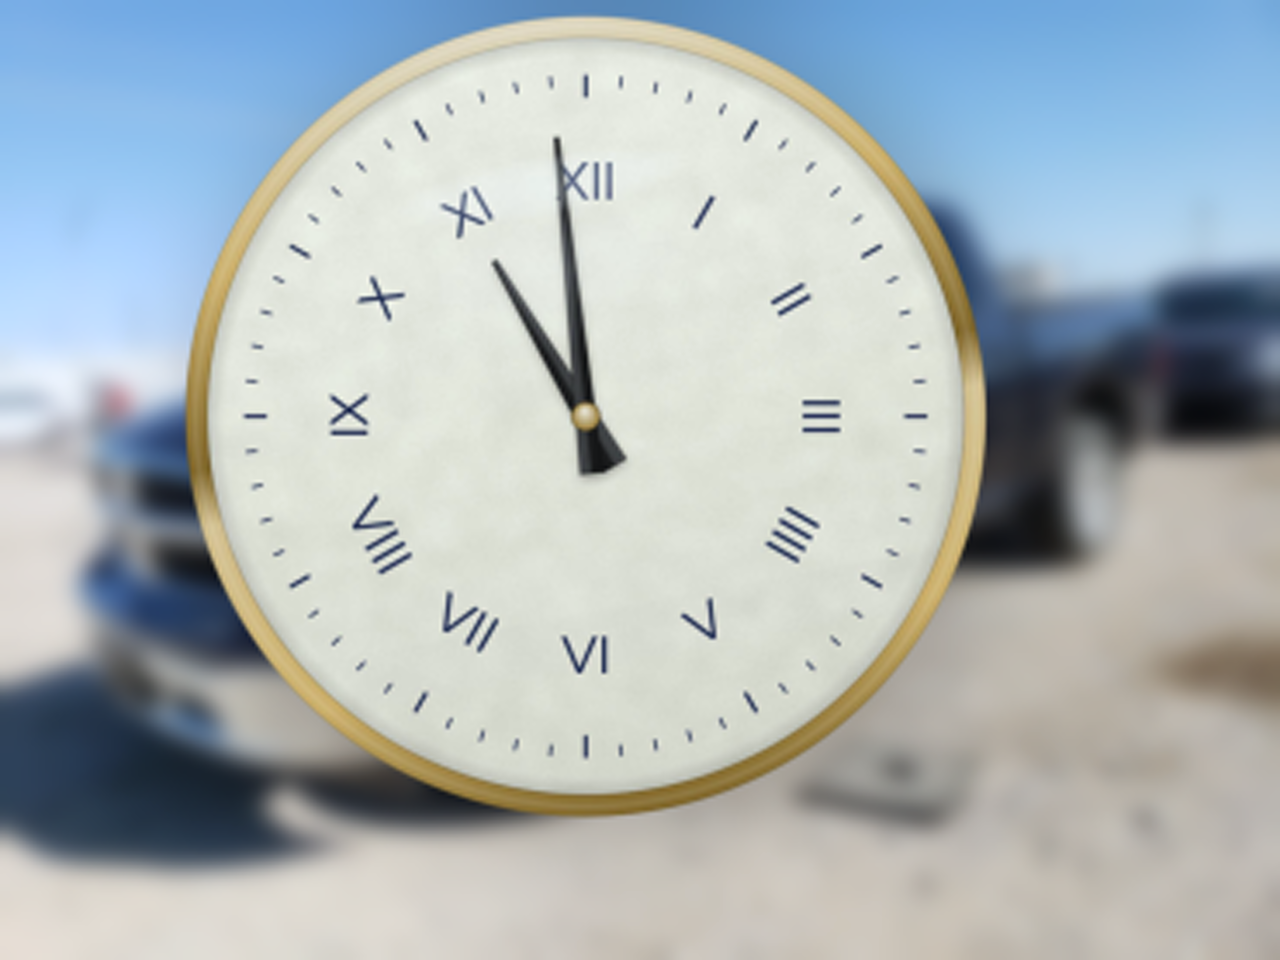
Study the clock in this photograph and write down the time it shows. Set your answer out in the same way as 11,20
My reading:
10,59
